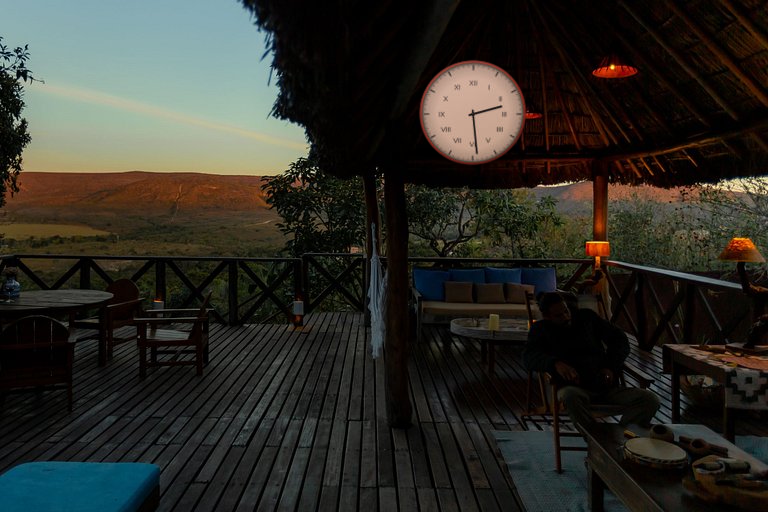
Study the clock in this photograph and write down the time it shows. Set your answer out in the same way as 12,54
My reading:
2,29
